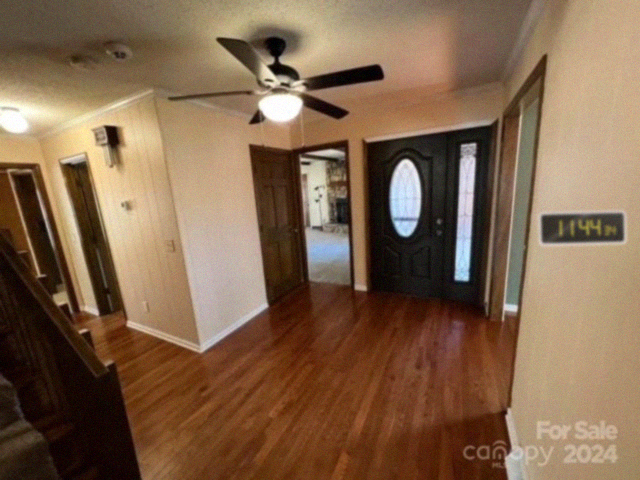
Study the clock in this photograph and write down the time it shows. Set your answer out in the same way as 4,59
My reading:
11,44
